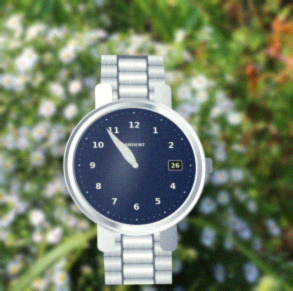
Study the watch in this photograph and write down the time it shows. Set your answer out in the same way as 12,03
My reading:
10,54
